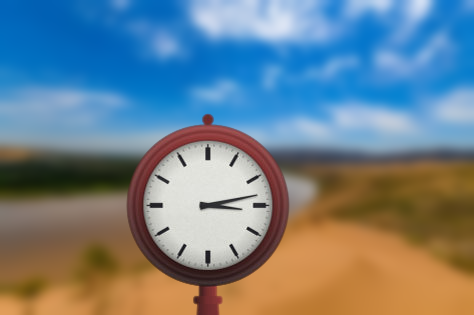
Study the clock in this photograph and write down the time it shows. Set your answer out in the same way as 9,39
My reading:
3,13
